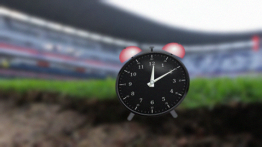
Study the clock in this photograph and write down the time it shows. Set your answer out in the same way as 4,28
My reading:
12,10
